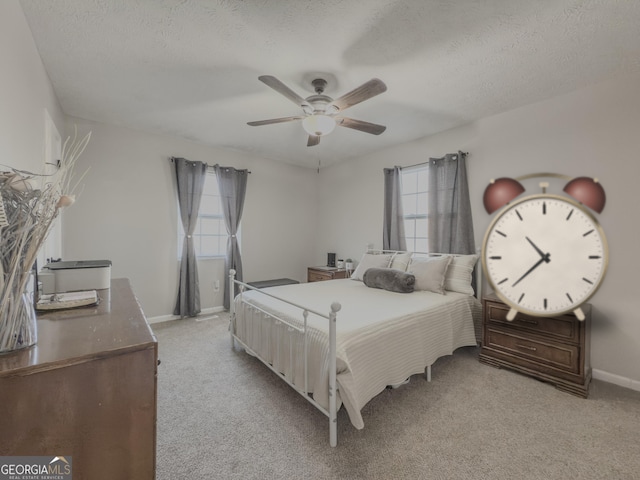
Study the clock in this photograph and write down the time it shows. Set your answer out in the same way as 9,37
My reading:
10,38
